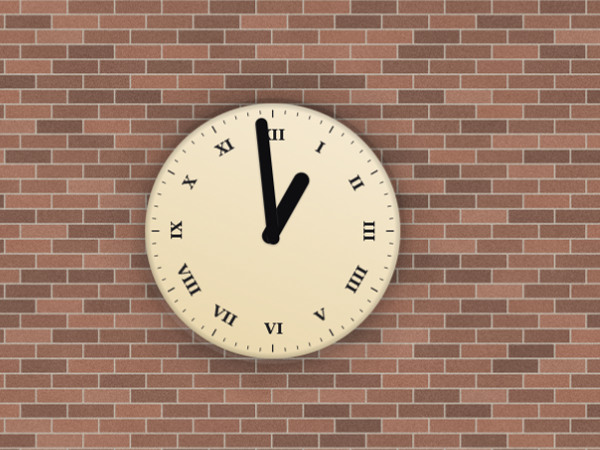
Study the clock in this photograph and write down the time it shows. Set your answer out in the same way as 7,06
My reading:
12,59
